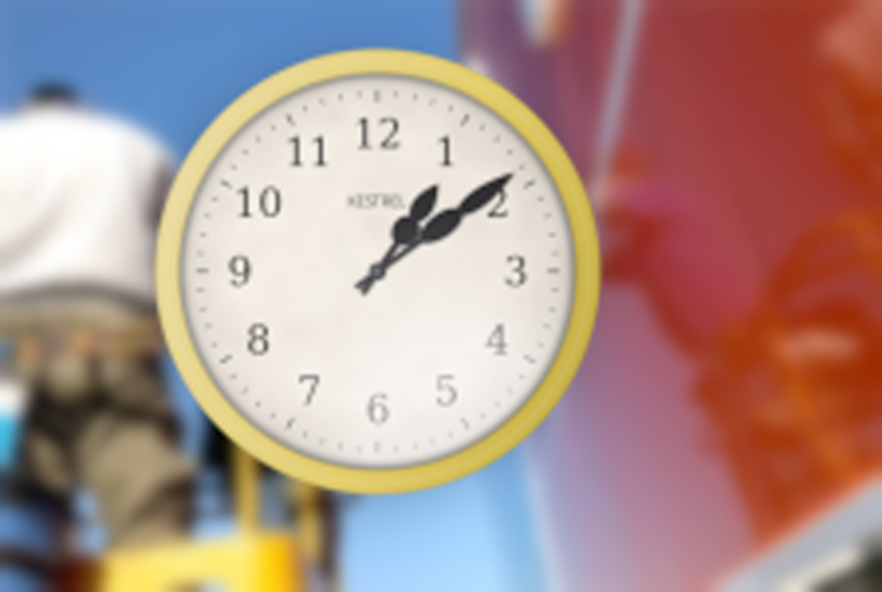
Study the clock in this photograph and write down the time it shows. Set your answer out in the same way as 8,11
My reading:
1,09
